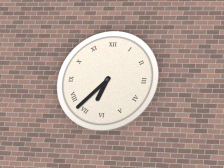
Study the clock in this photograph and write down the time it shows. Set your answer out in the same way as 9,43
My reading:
6,37
